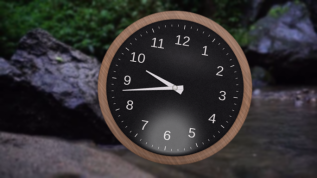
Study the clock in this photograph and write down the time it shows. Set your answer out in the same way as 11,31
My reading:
9,43
